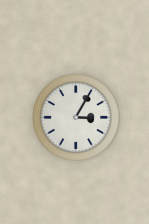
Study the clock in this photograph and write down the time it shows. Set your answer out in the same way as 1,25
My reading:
3,05
